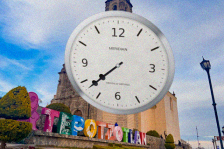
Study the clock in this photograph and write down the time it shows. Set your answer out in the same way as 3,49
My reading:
7,38
